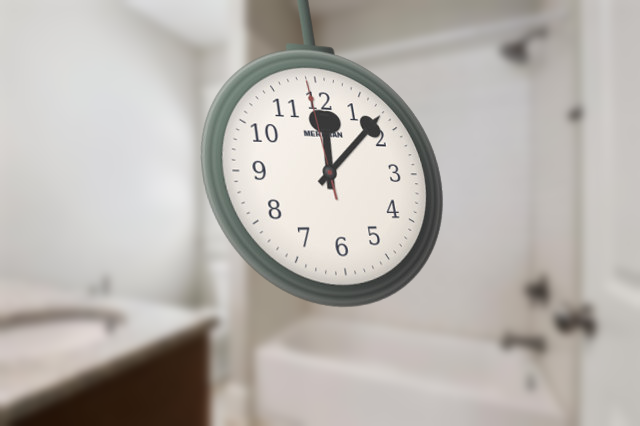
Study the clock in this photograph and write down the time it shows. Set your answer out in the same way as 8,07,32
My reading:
12,07,59
